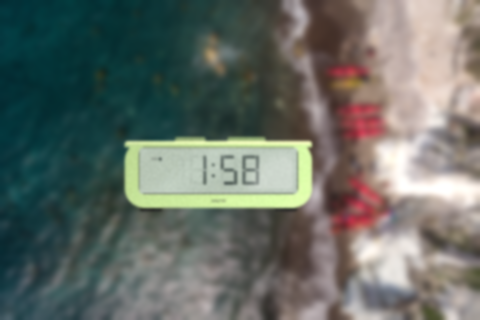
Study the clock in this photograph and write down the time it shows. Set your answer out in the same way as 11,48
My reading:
1,58
